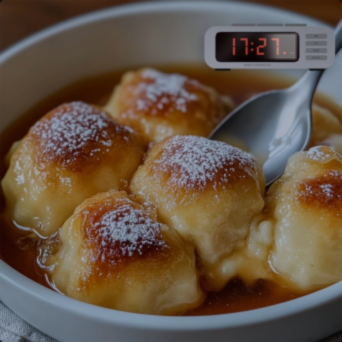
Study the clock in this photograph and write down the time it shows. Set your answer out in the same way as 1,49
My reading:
17,27
